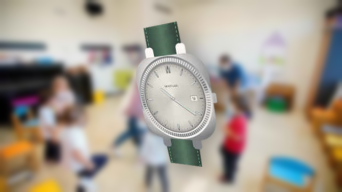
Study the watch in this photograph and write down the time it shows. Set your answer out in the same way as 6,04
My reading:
10,21
